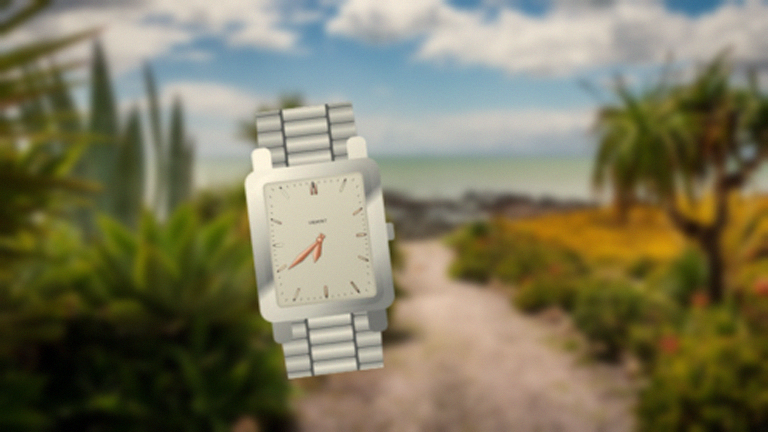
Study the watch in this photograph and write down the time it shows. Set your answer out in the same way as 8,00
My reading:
6,39
